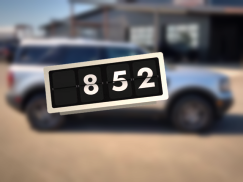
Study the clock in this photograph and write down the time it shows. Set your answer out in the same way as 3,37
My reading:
8,52
